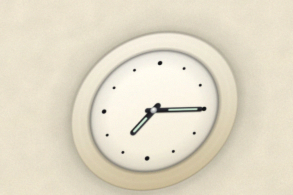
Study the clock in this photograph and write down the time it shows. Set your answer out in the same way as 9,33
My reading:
7,15
